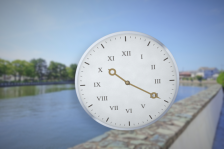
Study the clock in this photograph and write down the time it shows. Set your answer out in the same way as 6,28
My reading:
10,20
